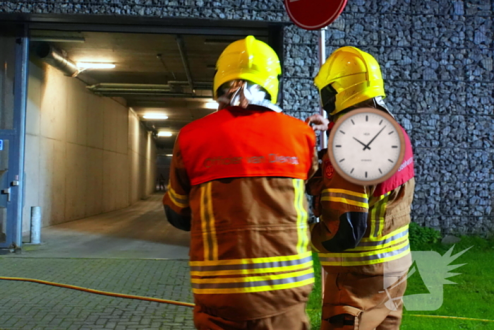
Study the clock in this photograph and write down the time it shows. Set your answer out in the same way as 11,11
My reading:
10,07
